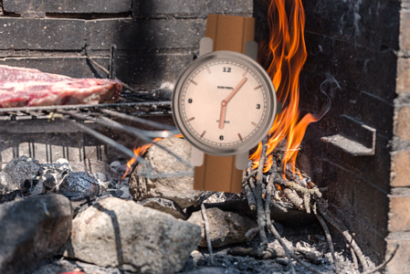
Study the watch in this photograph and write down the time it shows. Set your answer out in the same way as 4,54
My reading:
6,06
